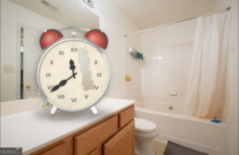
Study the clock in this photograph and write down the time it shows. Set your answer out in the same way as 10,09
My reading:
11,39
